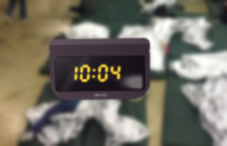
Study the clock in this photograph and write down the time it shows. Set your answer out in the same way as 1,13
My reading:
10,04
